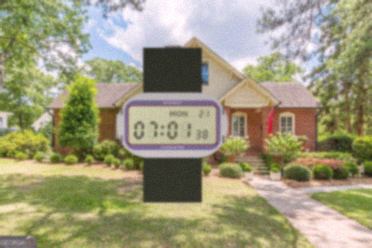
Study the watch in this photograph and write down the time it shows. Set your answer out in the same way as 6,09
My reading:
7,01
